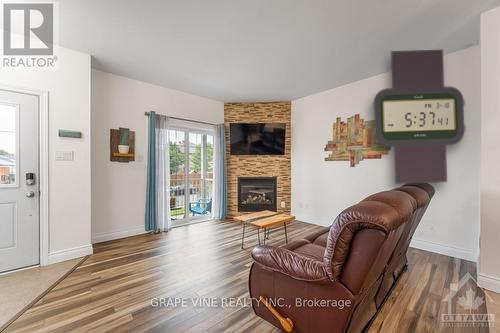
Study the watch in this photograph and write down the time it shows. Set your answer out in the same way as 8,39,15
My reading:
5,37,41
